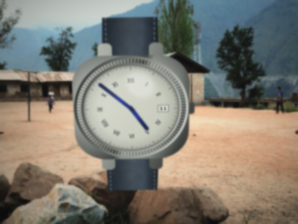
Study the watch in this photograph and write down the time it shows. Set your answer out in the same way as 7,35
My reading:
4,52
